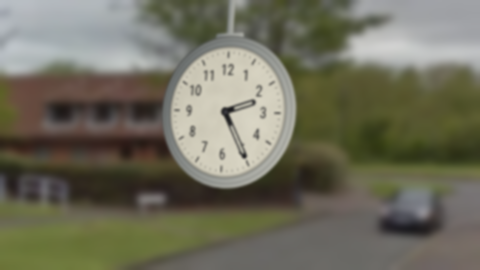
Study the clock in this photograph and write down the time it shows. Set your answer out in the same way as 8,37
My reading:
2,25
